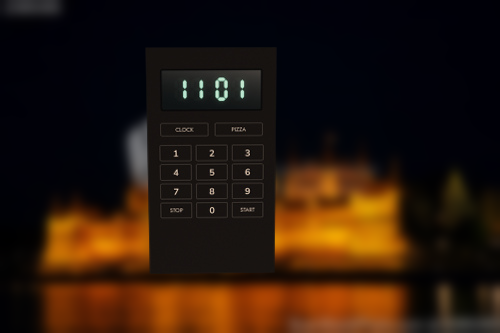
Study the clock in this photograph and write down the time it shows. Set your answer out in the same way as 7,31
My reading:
11,01
